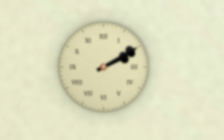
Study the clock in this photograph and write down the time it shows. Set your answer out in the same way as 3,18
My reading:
2,10
